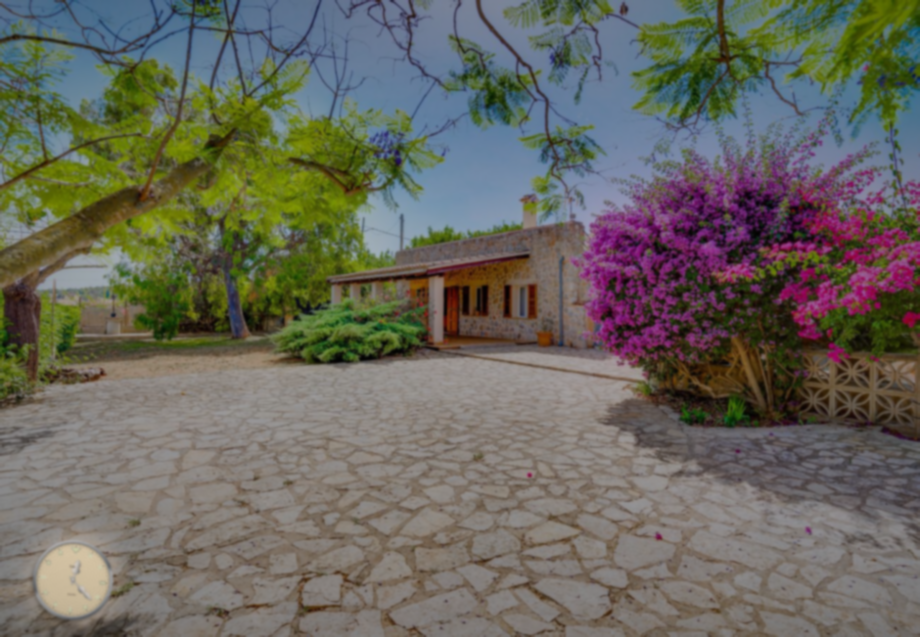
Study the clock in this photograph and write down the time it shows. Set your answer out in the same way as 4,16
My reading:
12,22
